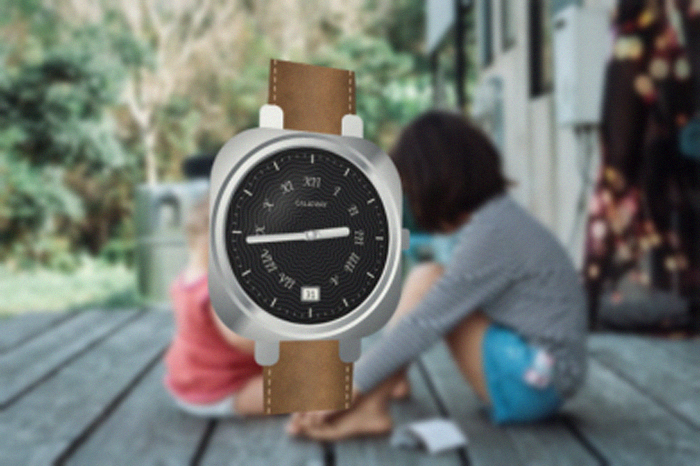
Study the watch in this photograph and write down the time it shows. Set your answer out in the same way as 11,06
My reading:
2,44
